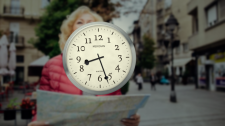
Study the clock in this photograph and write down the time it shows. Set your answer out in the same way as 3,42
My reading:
8,27
